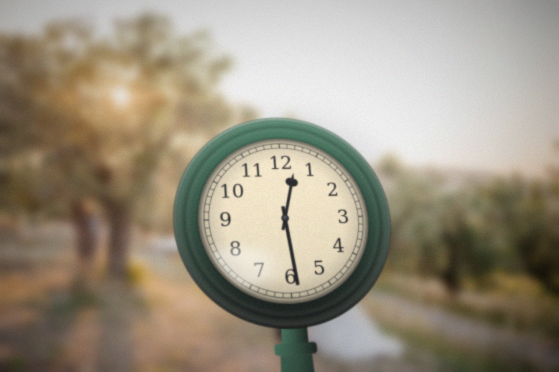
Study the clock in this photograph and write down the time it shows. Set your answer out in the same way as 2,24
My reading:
12,29
